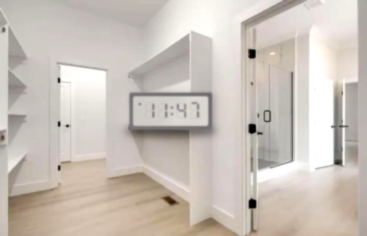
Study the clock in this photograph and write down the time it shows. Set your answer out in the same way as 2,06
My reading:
11,47
